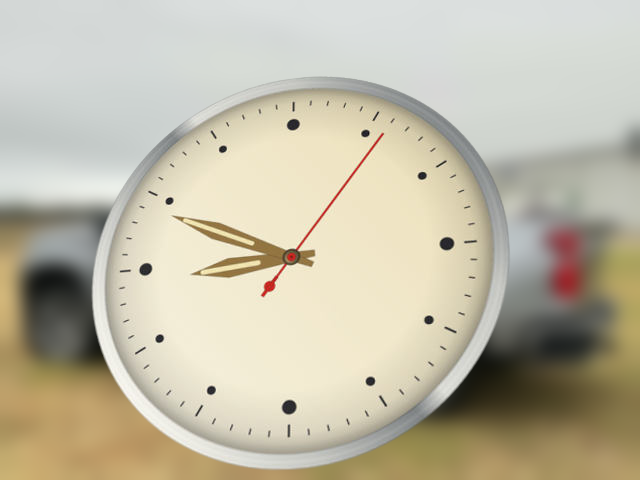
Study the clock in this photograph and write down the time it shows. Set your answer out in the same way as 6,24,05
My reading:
8,49,06
